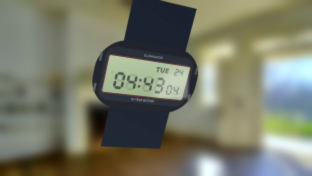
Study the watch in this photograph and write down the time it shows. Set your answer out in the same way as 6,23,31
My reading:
4,43,04
